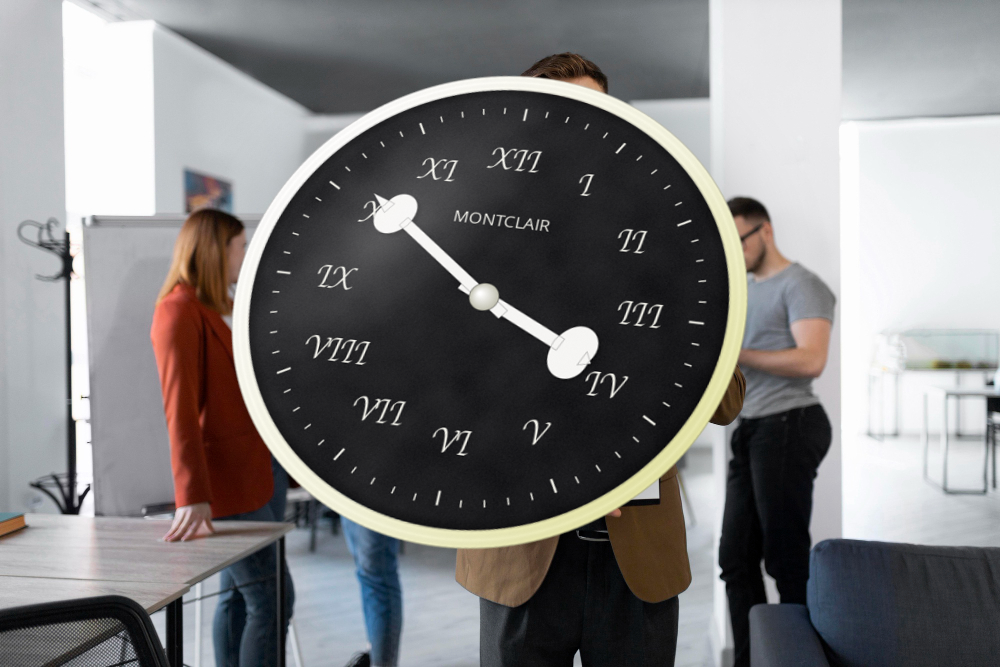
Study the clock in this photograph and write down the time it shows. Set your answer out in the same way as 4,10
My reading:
3,51
